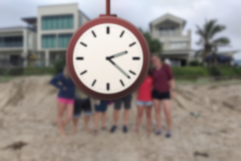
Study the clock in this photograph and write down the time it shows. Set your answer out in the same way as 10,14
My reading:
2,22
